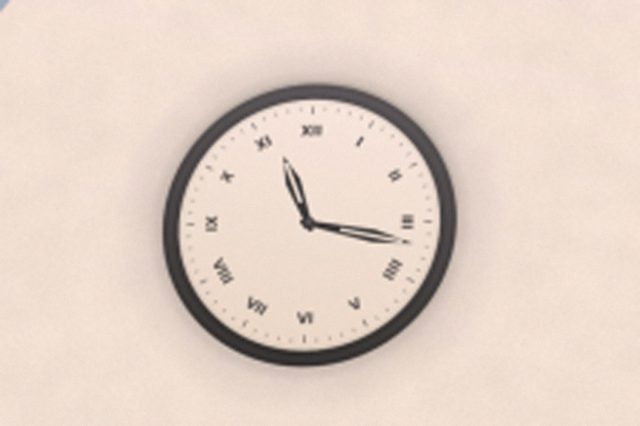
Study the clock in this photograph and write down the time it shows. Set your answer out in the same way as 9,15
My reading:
11,17
